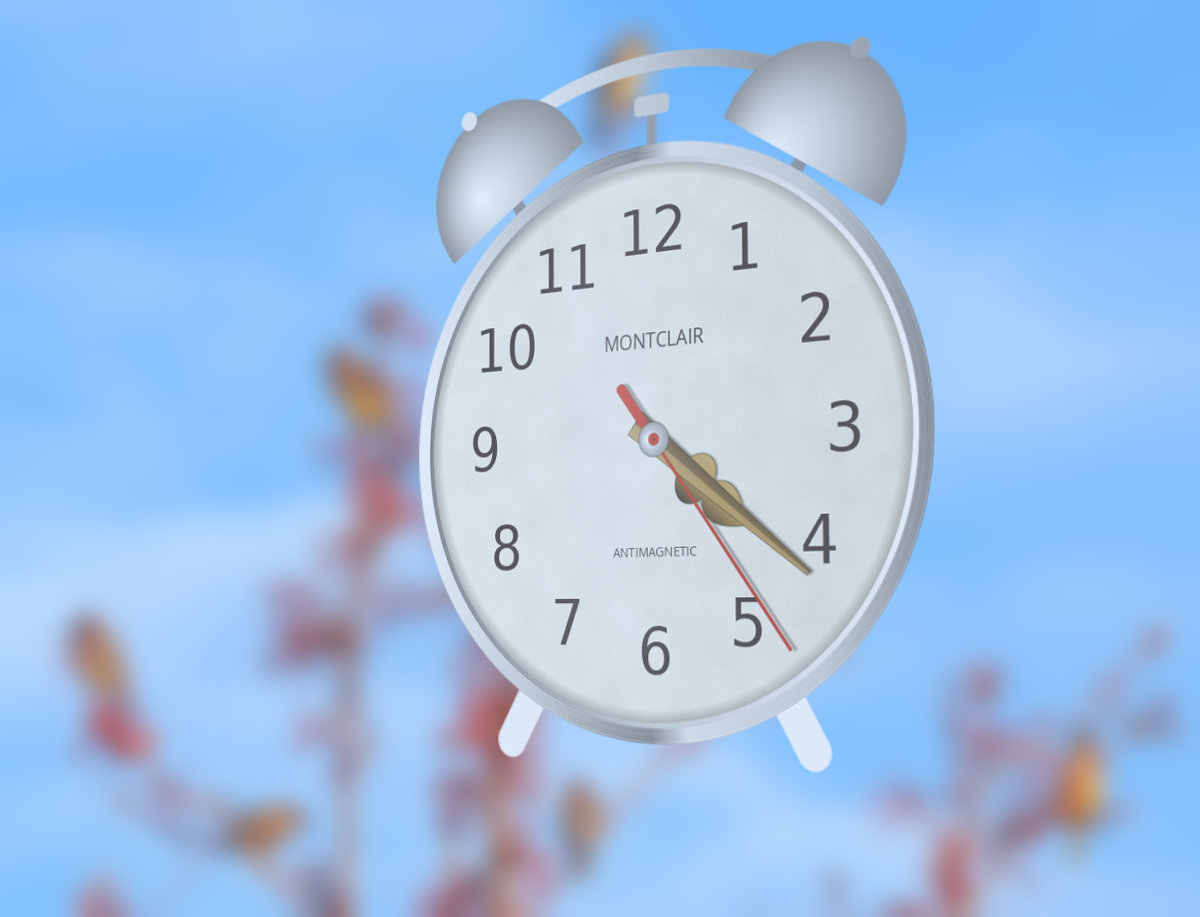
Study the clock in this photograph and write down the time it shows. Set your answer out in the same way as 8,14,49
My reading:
4,21,24
